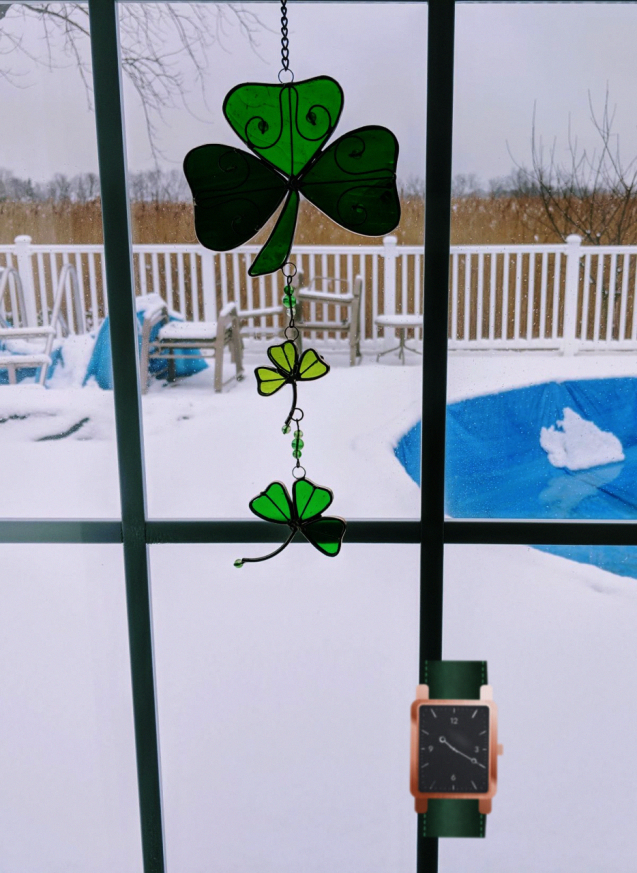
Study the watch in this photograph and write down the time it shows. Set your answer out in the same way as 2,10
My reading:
10,20
